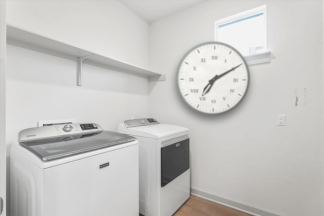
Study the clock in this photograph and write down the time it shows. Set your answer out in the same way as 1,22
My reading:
7,10
